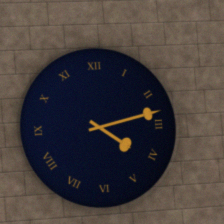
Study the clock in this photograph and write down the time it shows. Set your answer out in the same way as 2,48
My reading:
4,13
